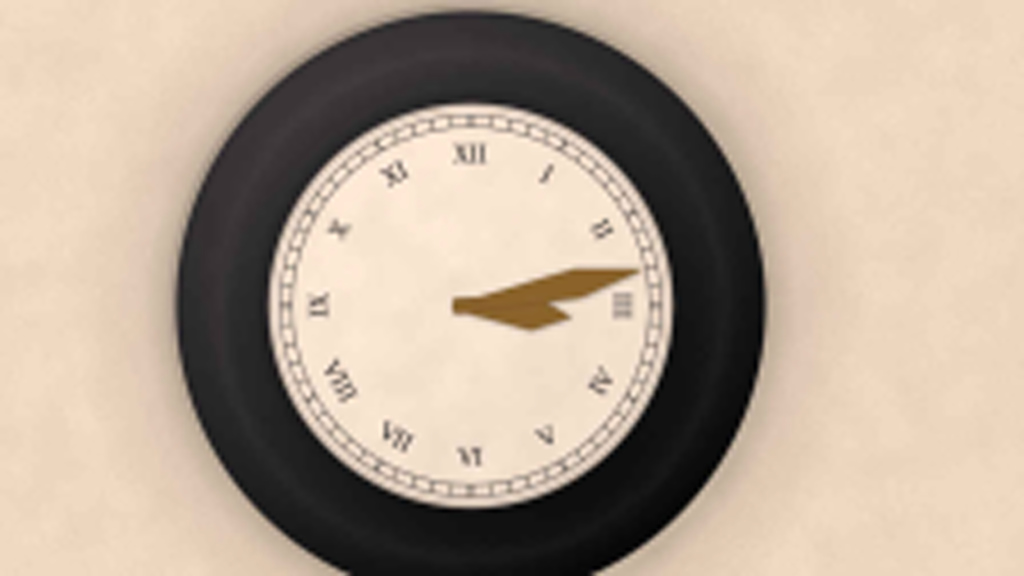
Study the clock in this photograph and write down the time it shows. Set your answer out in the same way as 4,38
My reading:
3,13
